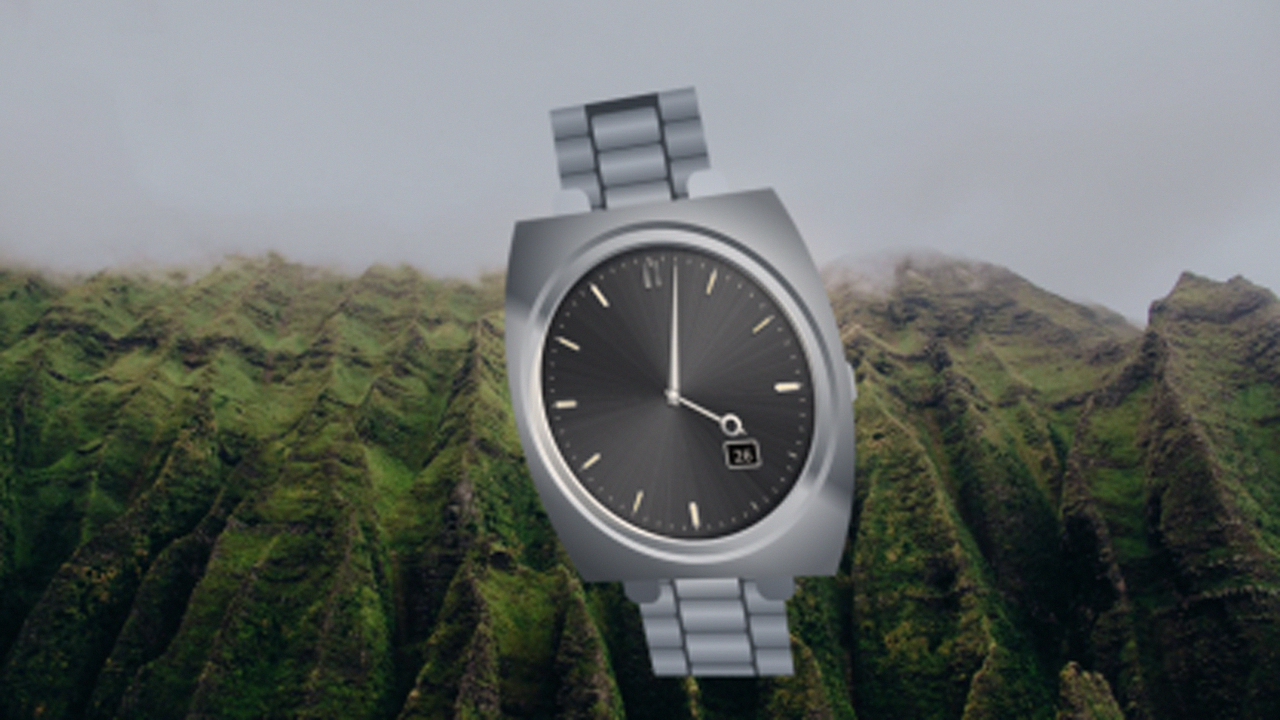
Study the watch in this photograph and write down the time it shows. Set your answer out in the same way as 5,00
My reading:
4,02
